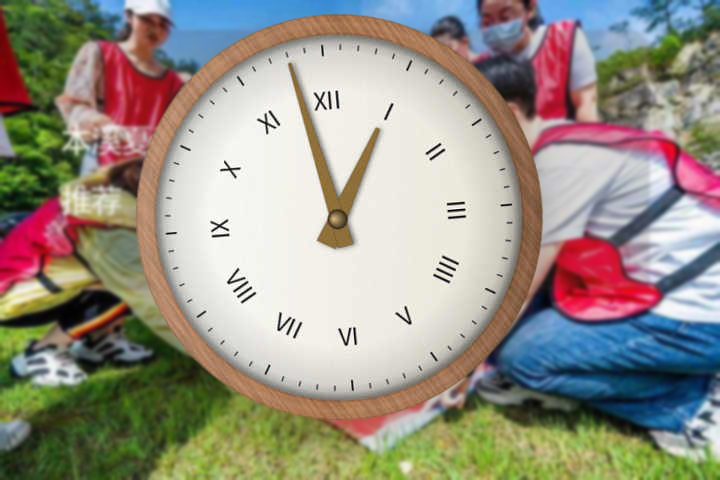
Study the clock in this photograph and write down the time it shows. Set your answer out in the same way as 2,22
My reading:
12,58
